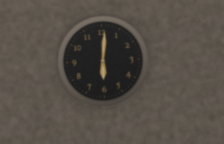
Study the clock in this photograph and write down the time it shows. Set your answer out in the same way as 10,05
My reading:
6,01
